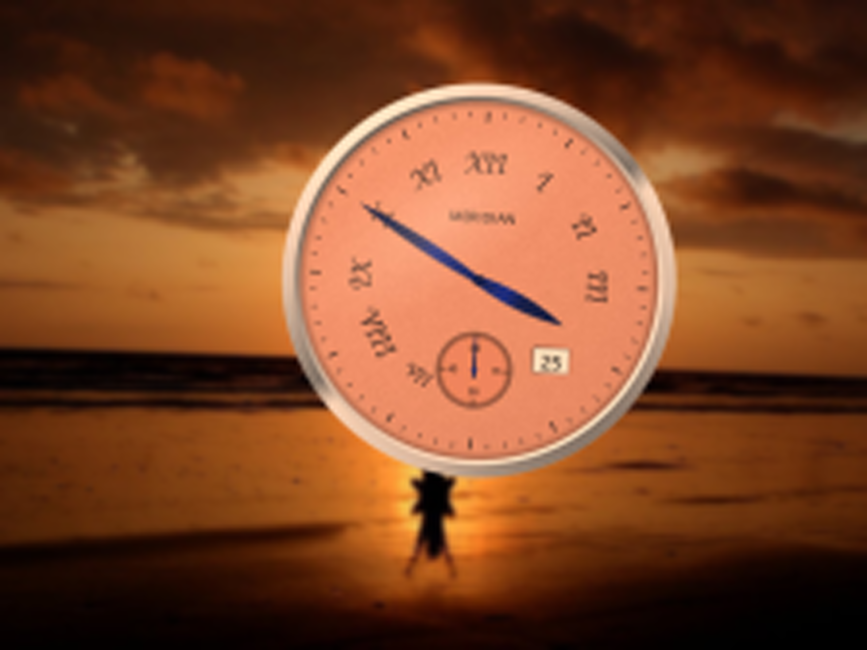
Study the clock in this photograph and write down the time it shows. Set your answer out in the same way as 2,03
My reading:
3,50
